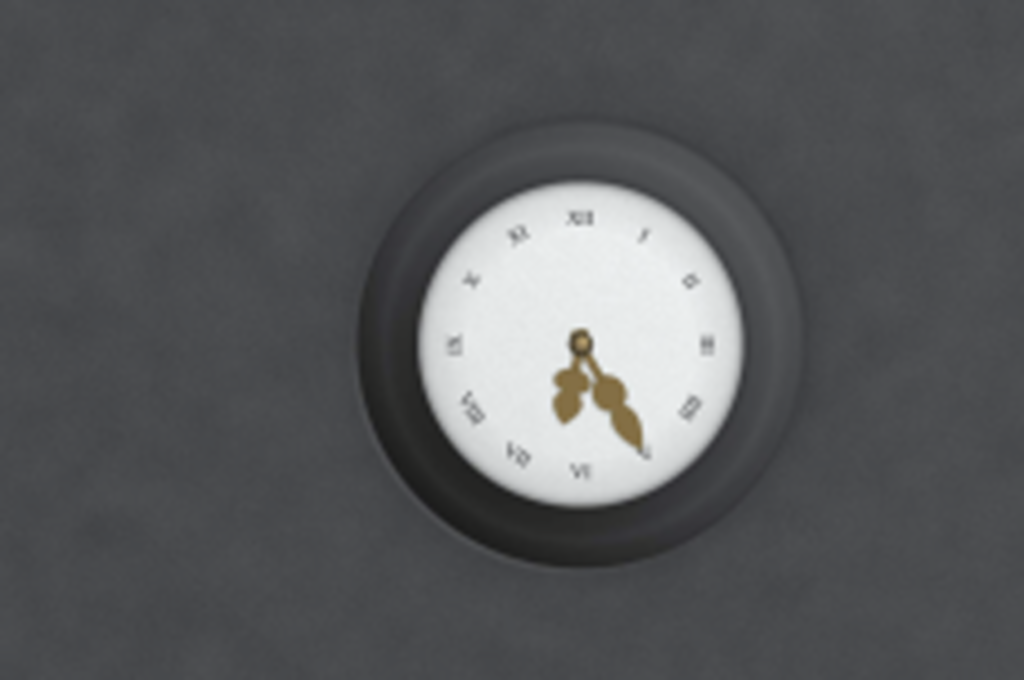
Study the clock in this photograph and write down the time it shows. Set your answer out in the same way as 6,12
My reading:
6,25
